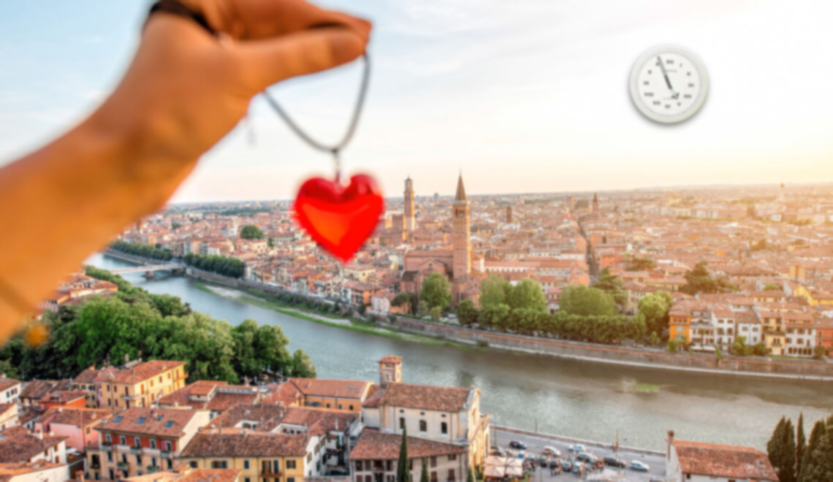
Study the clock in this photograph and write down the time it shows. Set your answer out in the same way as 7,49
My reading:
4,56
